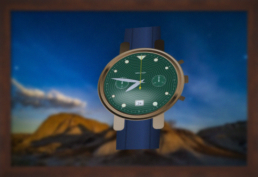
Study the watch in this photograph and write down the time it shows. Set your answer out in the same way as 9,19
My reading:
7,47
